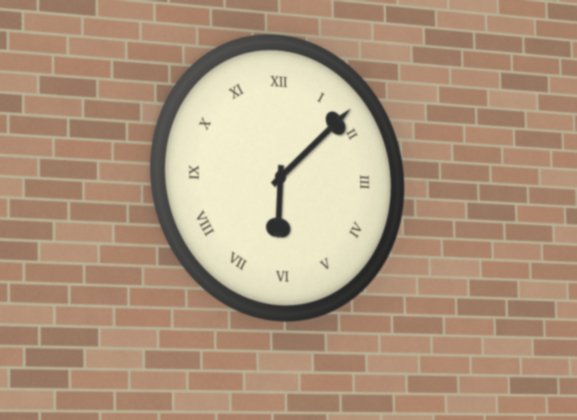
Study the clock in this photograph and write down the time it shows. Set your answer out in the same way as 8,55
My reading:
6,08
